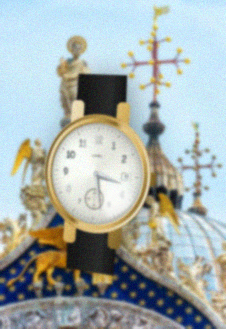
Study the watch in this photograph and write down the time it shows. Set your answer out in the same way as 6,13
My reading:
3,28
